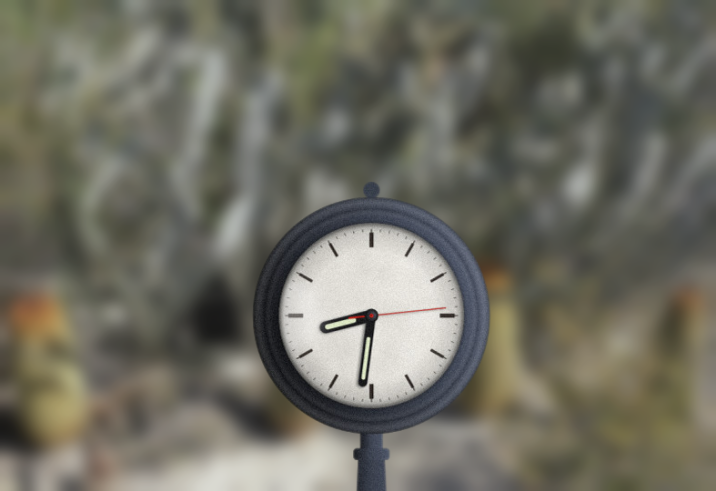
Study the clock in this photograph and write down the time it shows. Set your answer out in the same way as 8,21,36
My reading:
8,31,14
